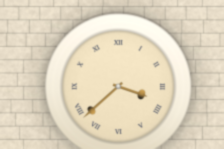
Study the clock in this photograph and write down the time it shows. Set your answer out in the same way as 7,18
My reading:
3,38
